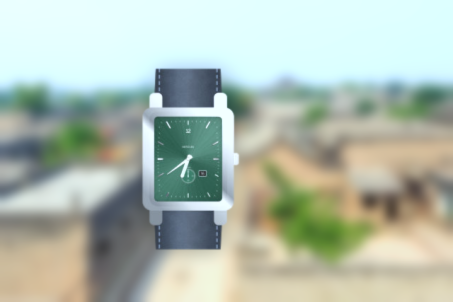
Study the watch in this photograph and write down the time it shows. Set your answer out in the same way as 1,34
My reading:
6,39
